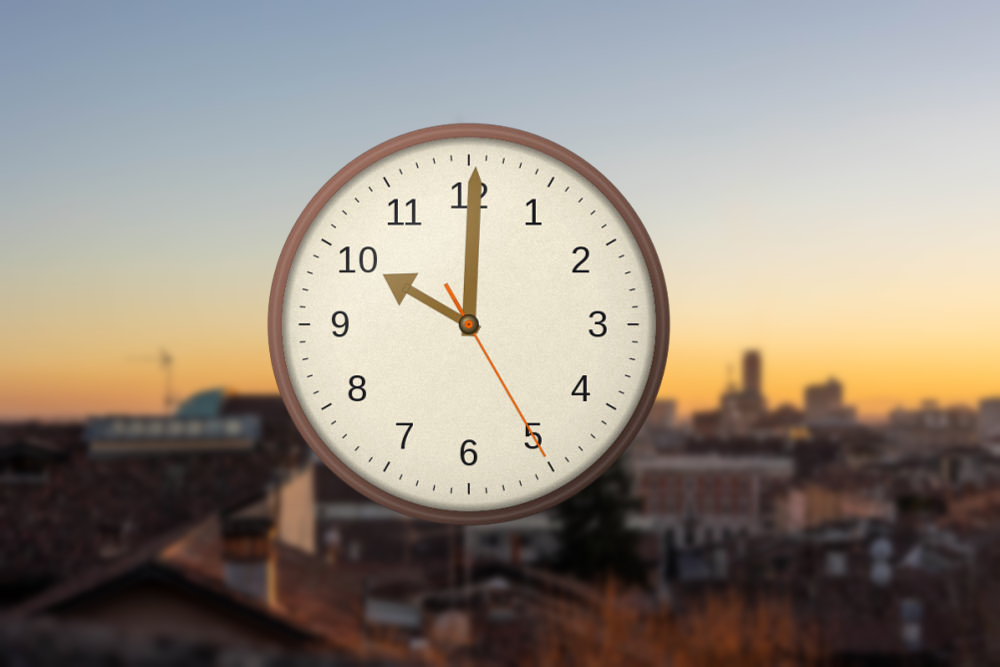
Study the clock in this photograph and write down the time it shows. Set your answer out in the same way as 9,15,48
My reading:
10,00,25
